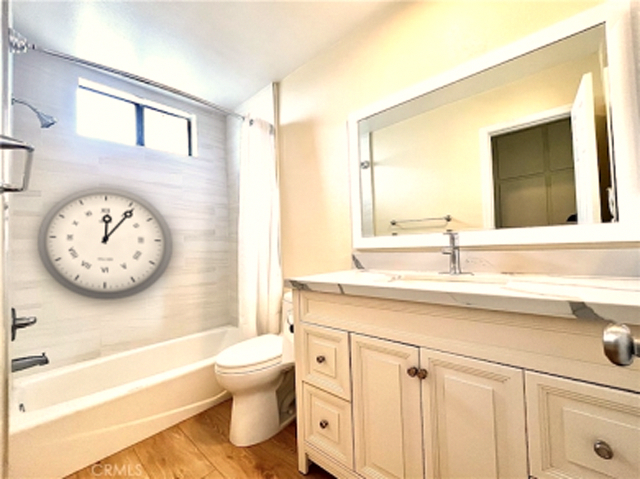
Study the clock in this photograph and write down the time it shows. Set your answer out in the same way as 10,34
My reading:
12,06
